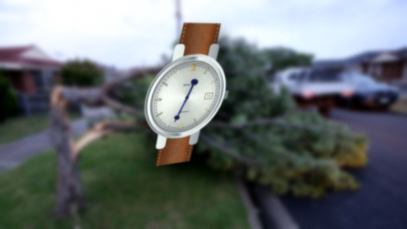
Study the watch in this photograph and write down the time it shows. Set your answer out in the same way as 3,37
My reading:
12,33
